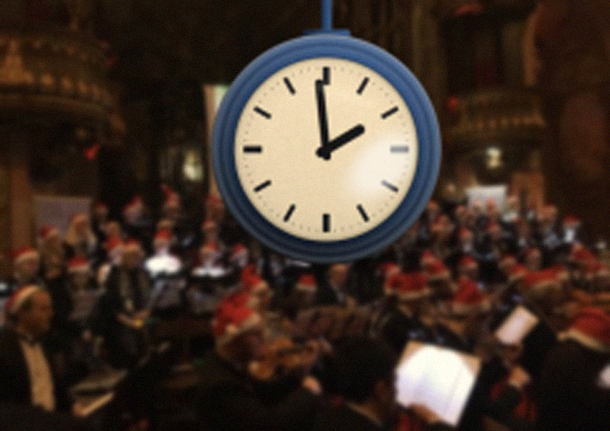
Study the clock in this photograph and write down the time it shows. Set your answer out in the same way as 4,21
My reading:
1,59
